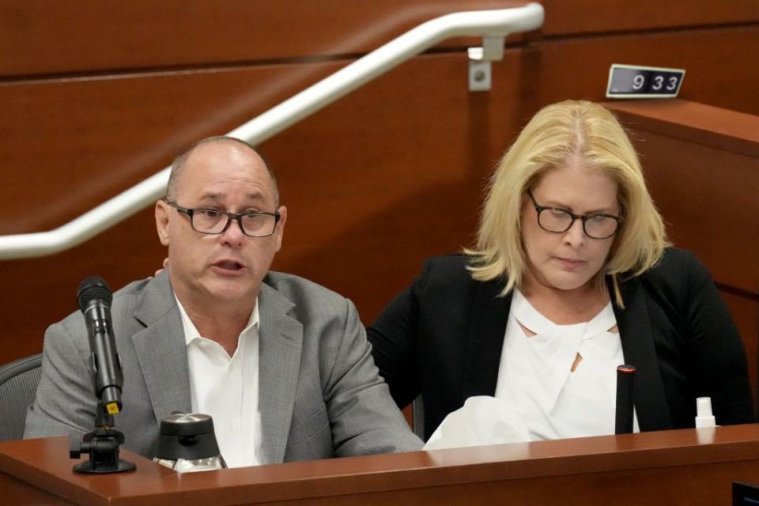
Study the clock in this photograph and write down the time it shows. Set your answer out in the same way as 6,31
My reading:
9,33
